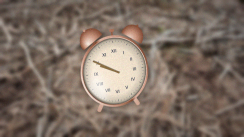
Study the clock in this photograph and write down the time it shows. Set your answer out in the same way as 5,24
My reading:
9,50
